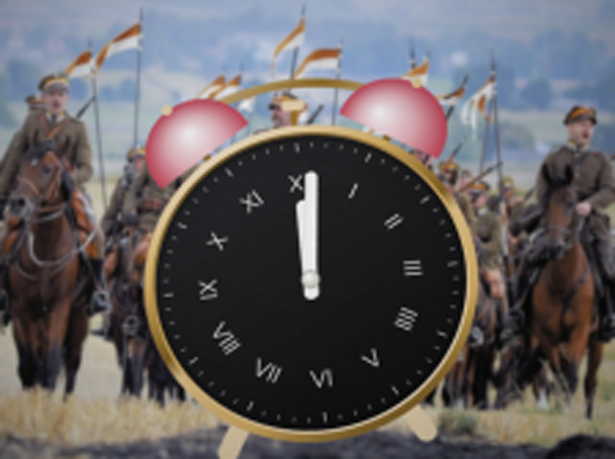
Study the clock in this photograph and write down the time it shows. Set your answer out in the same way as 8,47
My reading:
12,01
